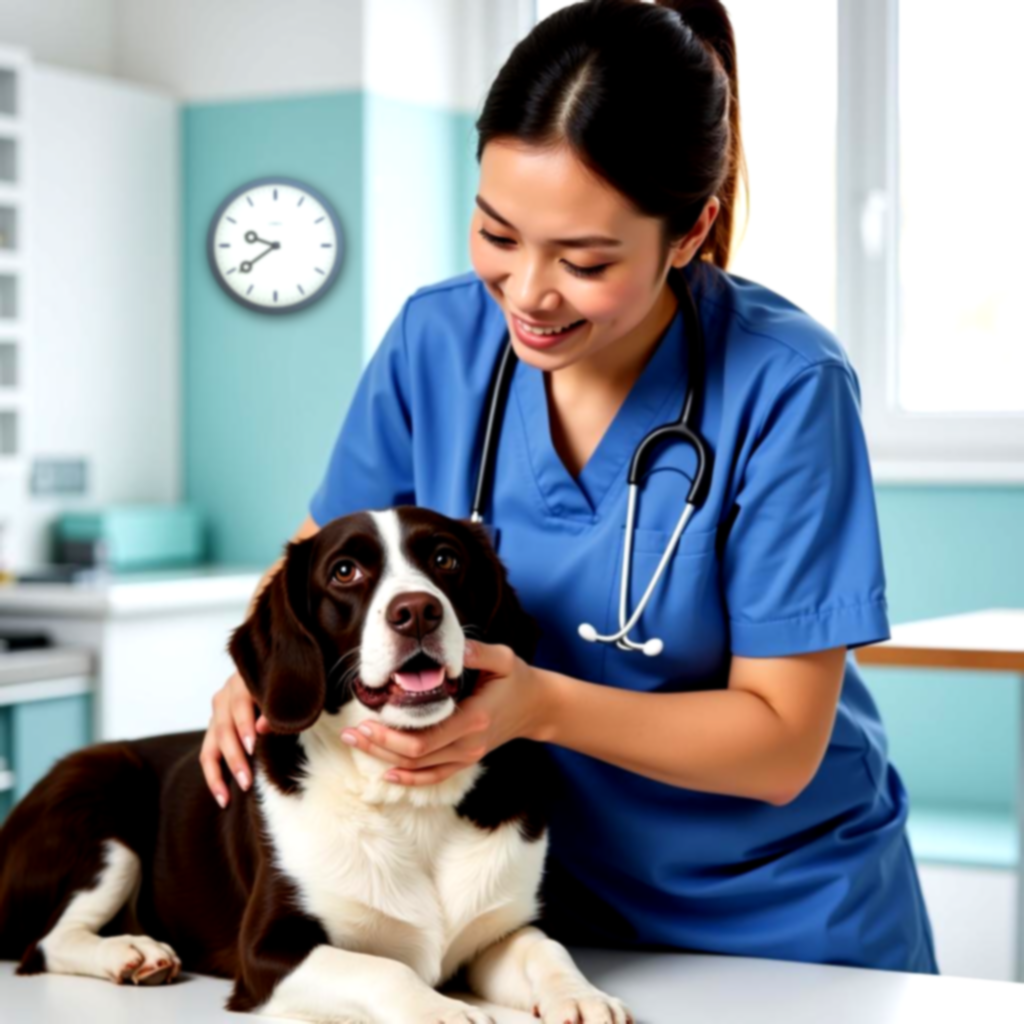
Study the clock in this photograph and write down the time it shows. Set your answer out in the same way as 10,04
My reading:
9,39
